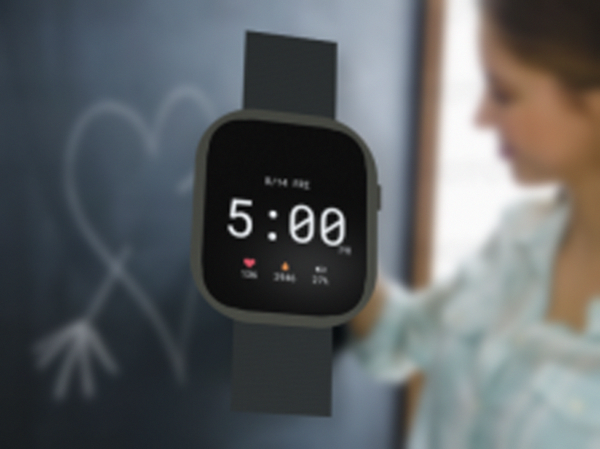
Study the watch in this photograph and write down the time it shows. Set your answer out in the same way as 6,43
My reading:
5,00
